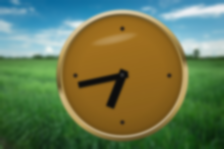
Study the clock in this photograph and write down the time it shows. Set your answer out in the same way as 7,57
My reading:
6,43
